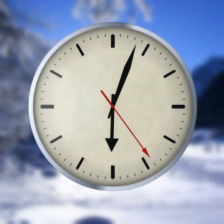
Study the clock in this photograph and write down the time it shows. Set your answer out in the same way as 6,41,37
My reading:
6,03,24
